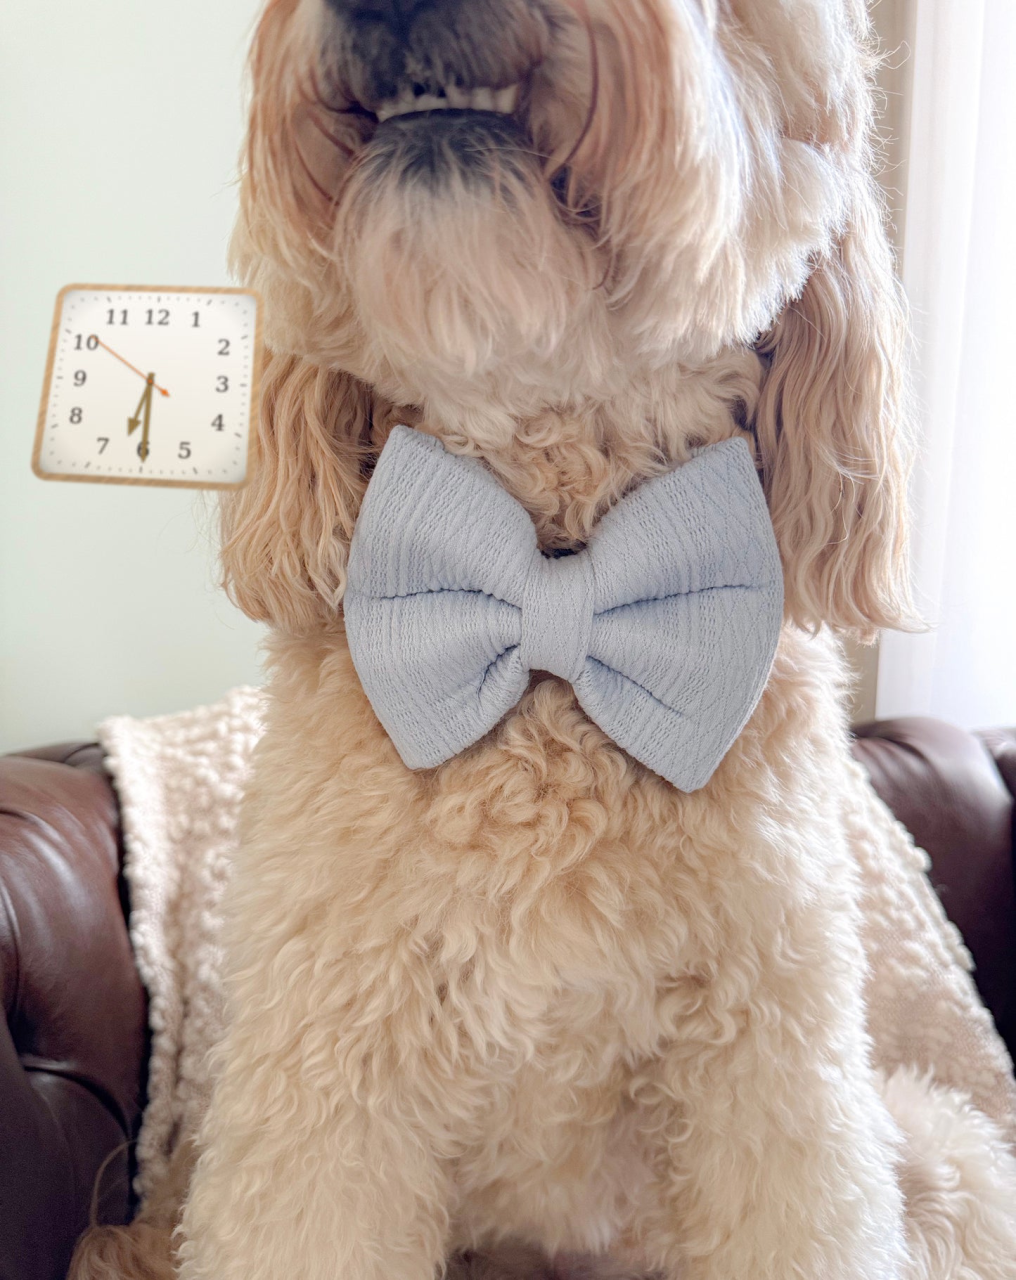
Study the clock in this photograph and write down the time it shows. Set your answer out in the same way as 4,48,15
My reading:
6,29,51
